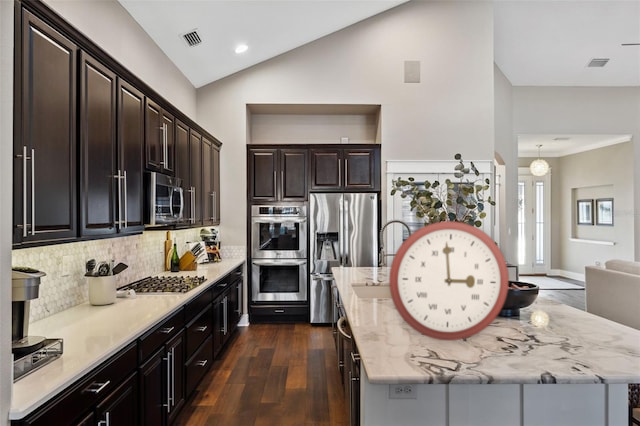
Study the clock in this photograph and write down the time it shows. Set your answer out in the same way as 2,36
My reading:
2,59
